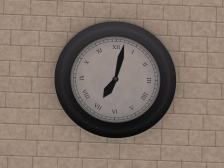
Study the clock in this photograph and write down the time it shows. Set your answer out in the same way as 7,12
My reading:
7,02
